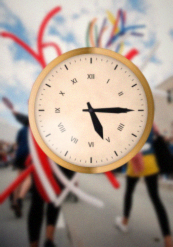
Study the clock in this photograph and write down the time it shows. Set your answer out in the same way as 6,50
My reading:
5,15
